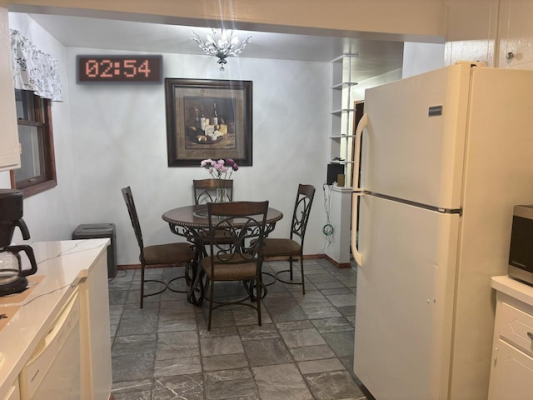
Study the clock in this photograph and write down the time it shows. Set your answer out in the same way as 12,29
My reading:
2,54
